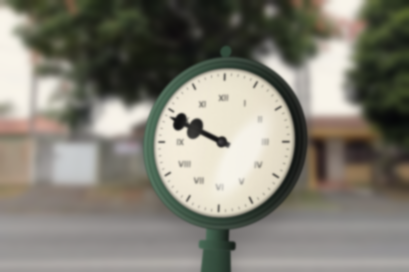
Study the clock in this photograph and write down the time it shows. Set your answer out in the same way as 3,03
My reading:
9,49
